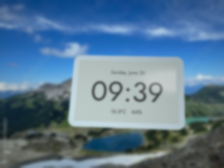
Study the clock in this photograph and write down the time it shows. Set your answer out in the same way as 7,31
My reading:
9,39
